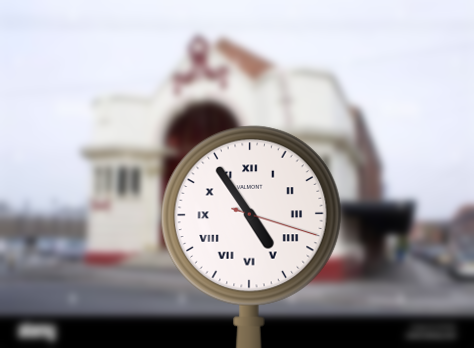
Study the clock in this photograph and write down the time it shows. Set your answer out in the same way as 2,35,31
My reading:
4,54,18
